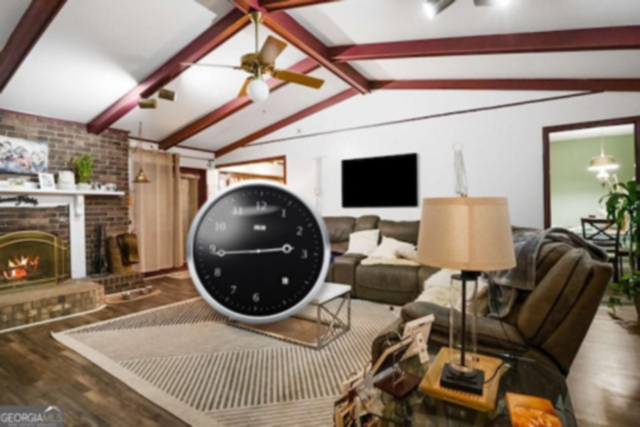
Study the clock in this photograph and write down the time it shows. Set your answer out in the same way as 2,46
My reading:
2,44
